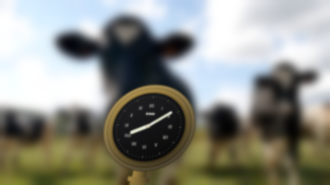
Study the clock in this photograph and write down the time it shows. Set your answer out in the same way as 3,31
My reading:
8,09
